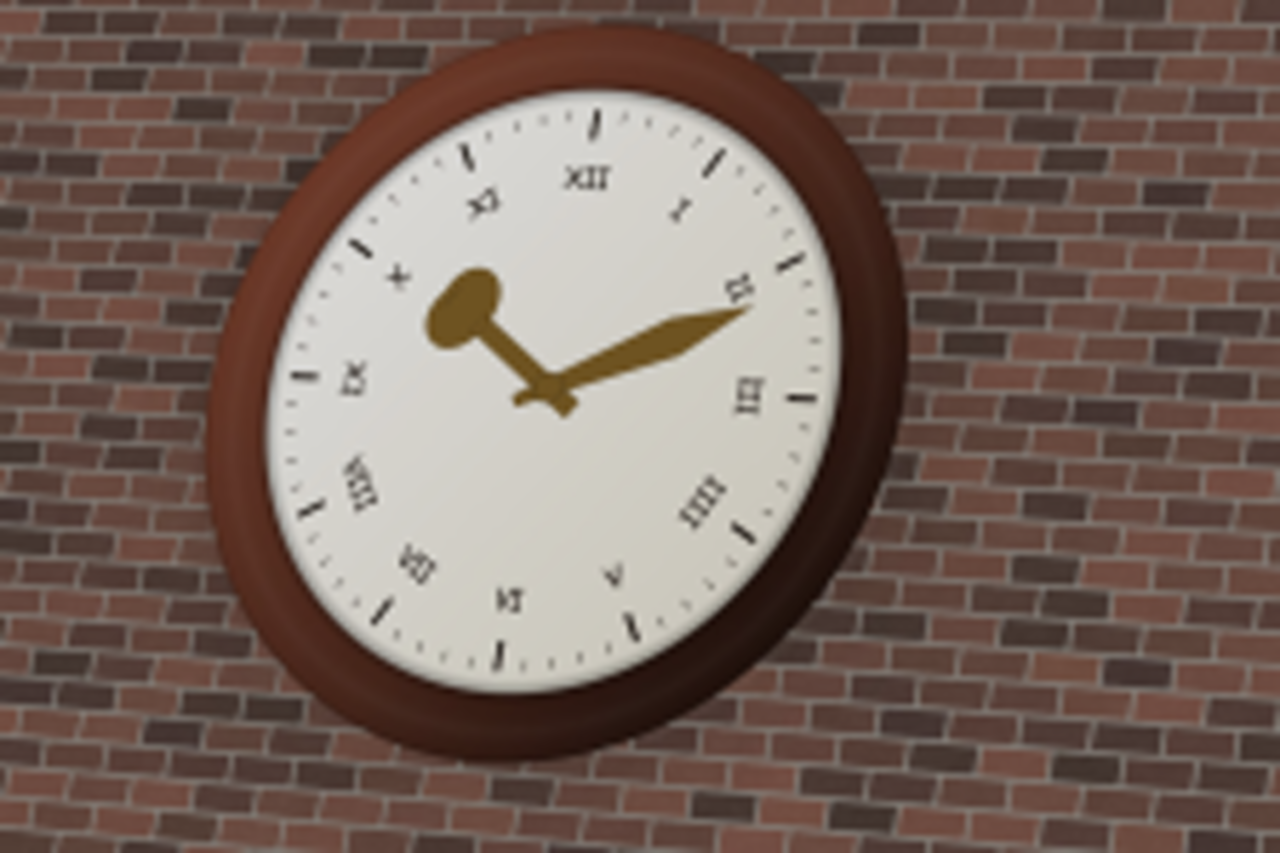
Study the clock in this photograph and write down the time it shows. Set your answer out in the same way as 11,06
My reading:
10,11
